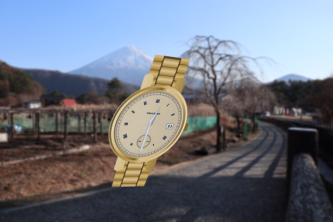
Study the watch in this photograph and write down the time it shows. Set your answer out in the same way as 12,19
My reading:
12,30
